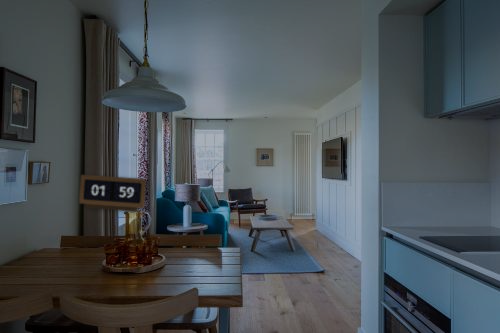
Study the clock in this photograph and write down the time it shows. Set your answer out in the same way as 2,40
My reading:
1,59
